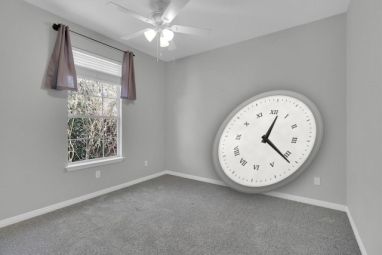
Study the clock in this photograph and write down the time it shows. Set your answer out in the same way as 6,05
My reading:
12,21
